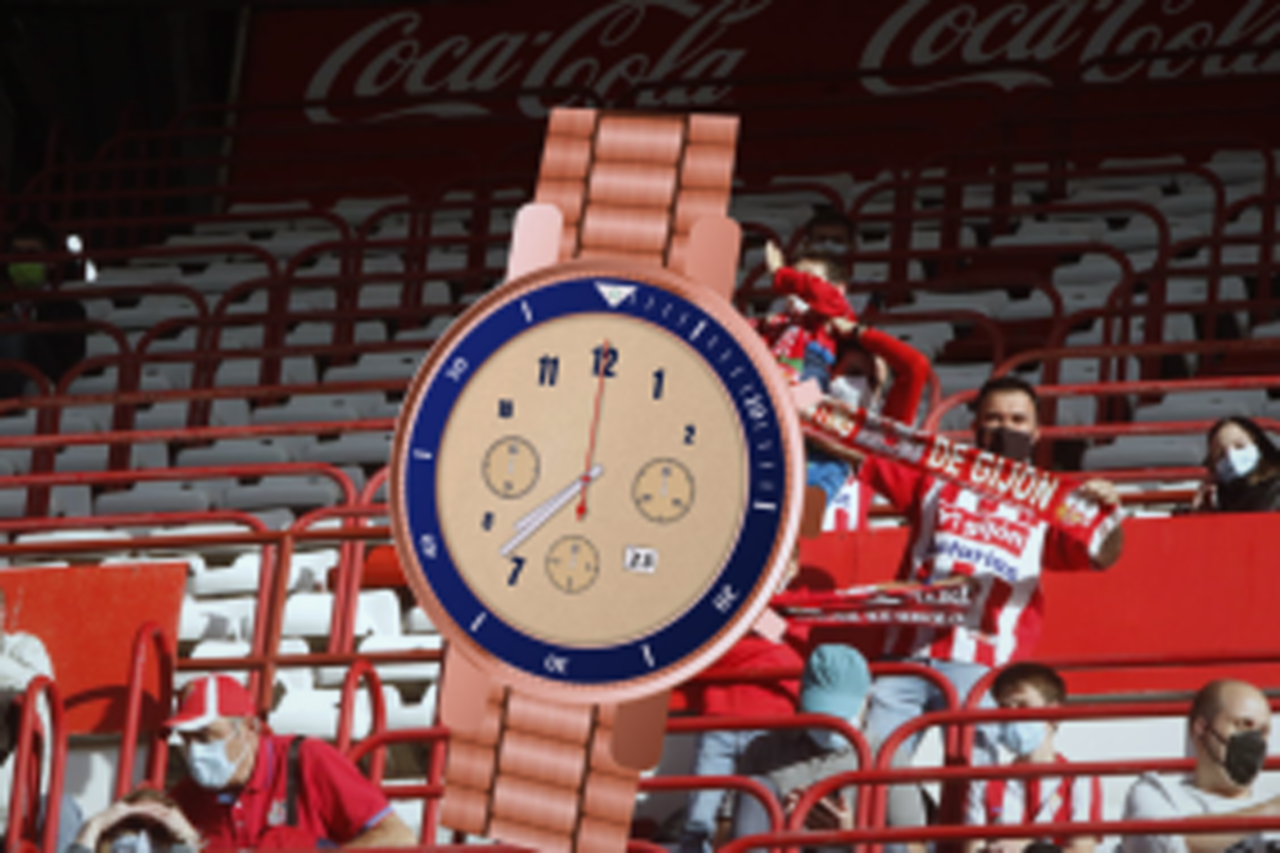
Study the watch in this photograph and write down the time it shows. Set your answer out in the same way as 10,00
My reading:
7,37
